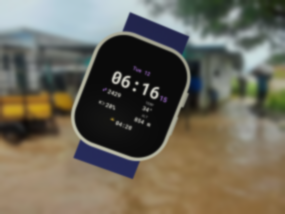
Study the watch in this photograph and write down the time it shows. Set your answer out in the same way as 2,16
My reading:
6,16
